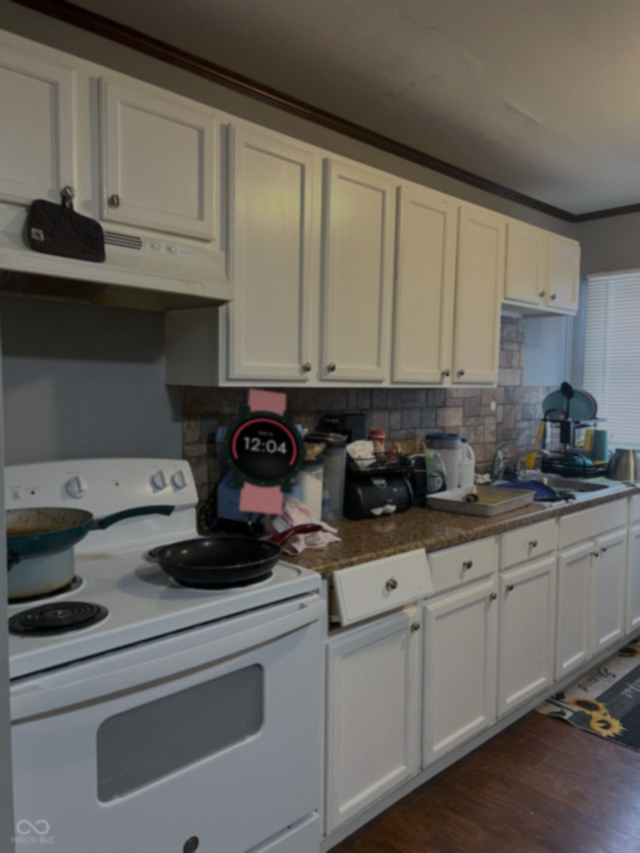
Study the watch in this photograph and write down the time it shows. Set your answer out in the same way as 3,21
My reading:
12,04
